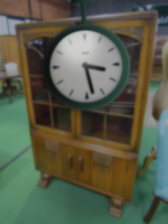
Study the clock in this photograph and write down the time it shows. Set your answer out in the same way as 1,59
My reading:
3,28
